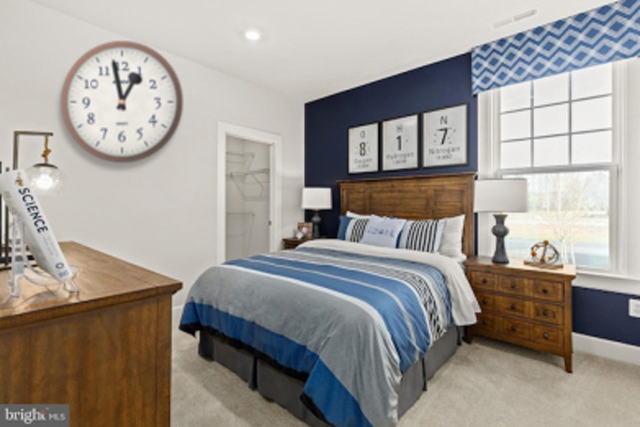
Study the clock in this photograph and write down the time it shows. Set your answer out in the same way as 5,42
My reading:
12,58
